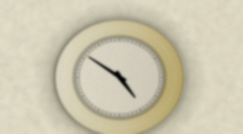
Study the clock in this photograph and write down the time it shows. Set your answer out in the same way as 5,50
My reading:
4,51
